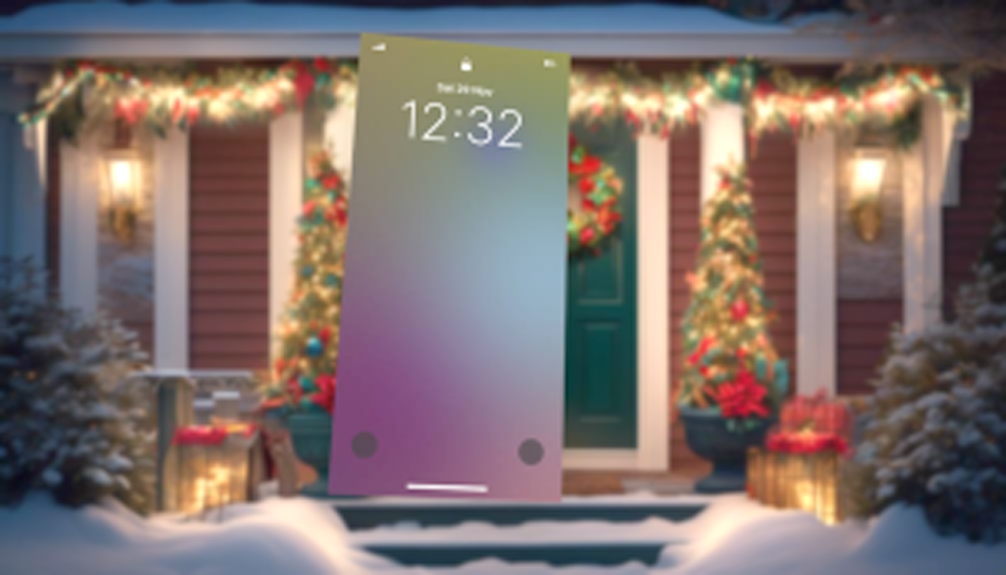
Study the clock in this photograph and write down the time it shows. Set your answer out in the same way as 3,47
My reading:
12,32
